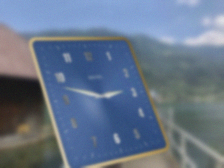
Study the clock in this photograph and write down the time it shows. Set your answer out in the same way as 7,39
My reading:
2,48
